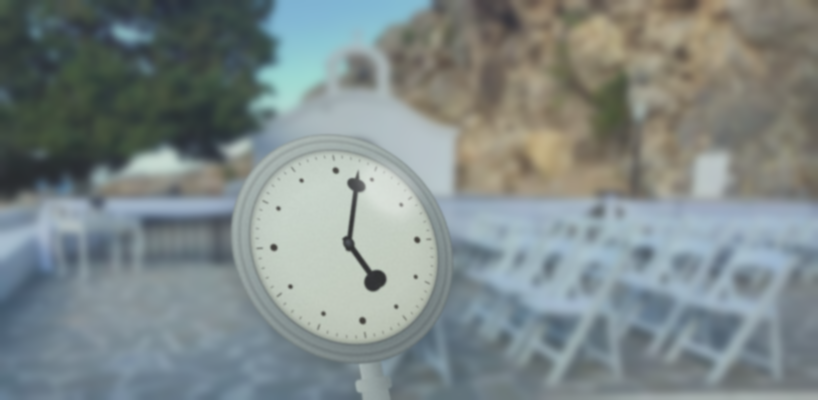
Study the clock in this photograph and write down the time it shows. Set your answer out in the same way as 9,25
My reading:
5,03
